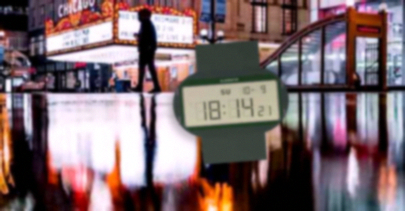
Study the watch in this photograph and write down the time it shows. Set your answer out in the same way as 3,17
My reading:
18,14
